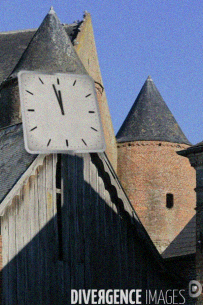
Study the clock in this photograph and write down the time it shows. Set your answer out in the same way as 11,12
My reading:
11,58
